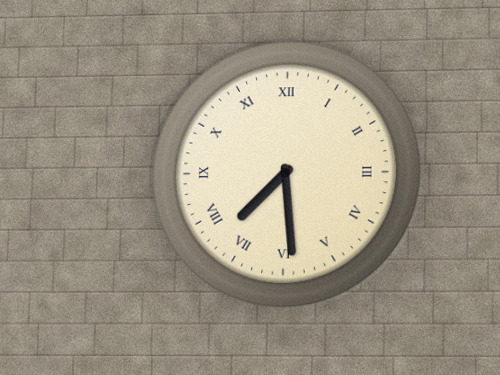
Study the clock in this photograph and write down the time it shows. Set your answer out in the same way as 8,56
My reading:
7,29
